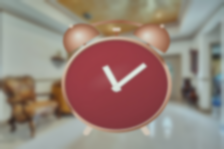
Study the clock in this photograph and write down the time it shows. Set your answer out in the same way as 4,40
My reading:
11,08
